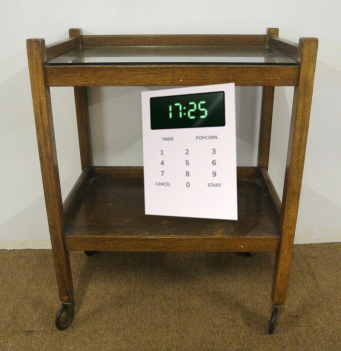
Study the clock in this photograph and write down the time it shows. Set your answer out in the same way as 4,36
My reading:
17,25
